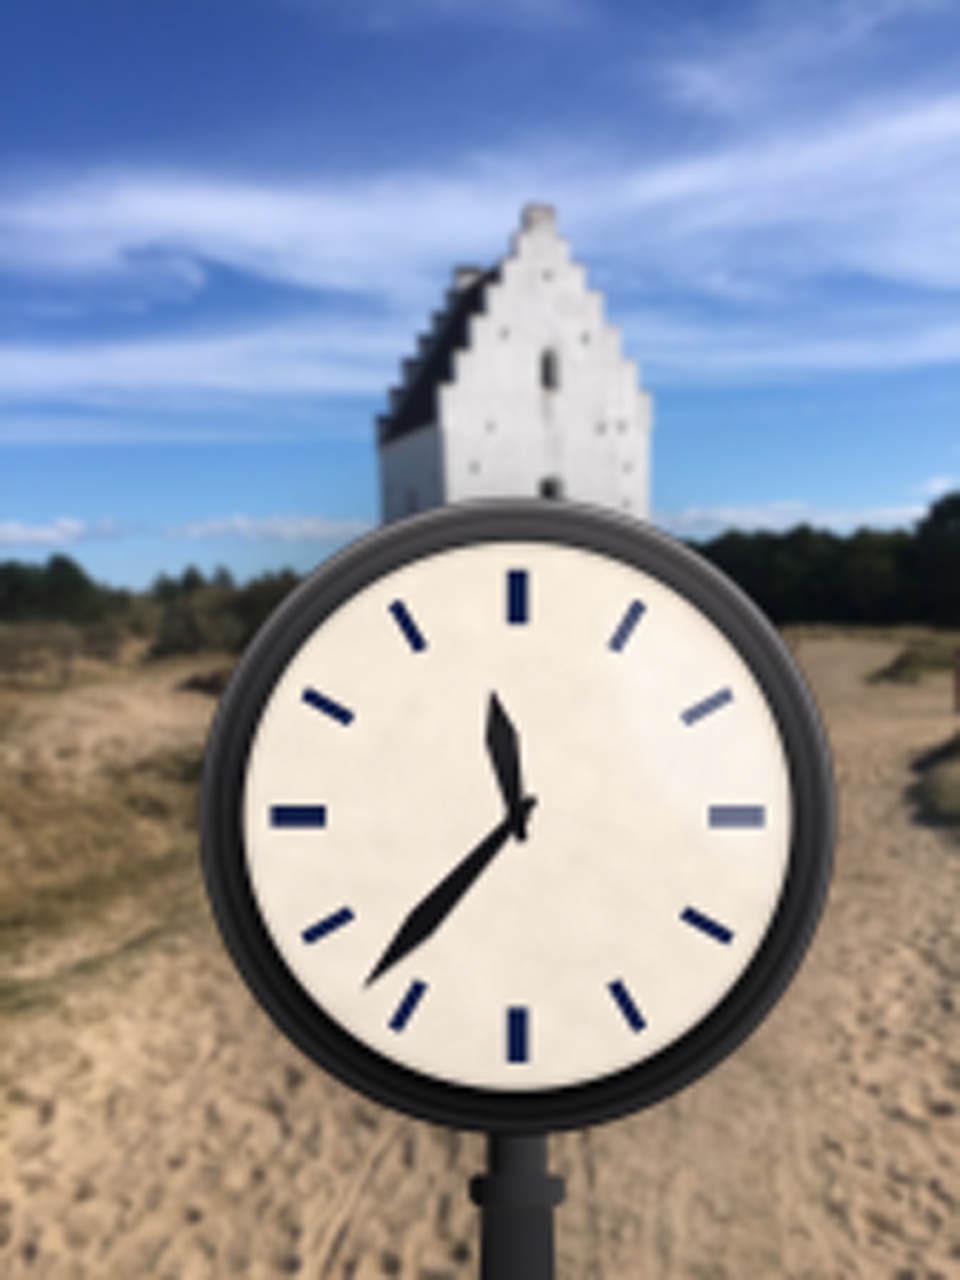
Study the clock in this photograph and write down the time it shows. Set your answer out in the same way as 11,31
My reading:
11,37
